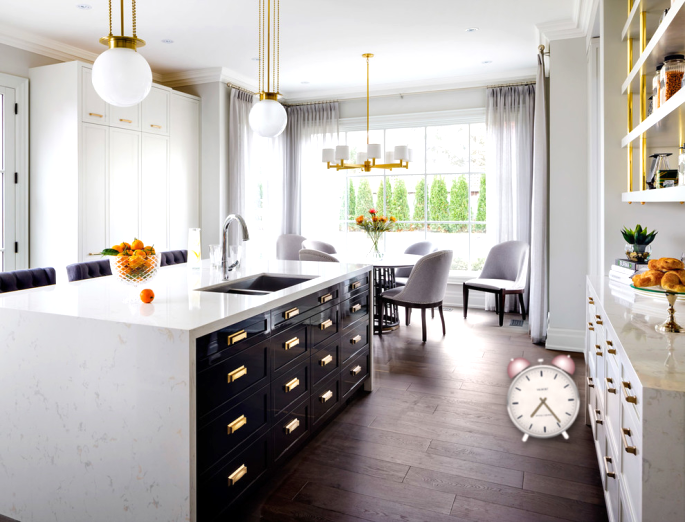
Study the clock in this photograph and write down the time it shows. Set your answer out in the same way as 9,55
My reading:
7,24
